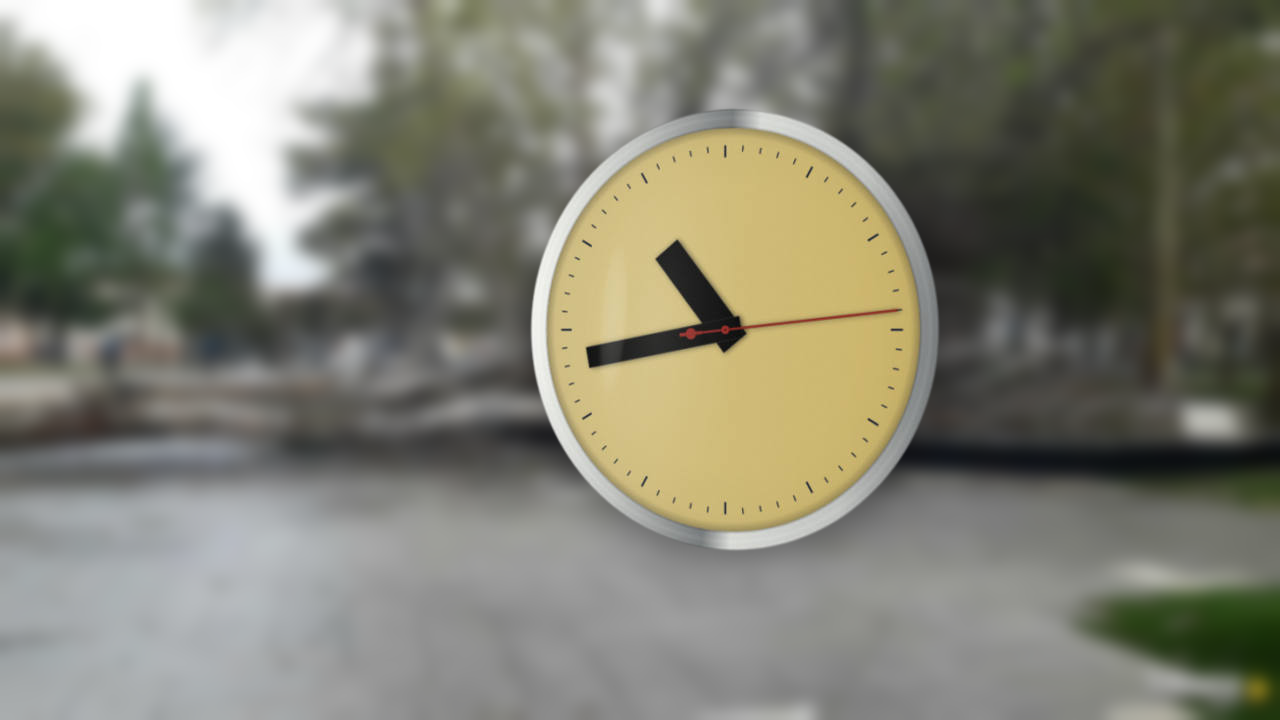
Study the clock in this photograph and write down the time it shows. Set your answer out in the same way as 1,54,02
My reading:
10,43,14
